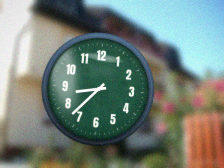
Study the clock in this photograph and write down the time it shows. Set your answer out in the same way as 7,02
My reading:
8,37
